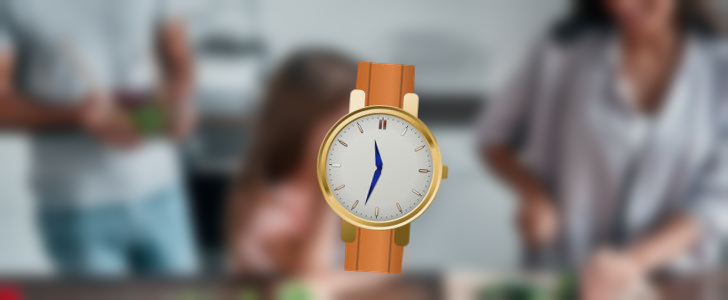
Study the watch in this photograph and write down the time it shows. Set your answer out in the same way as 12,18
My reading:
11,33
